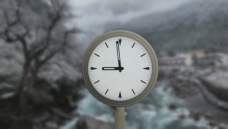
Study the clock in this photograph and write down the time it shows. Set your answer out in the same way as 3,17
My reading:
8,59
